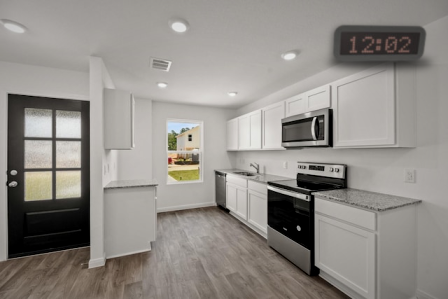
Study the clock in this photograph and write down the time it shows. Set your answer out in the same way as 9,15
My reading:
12,02
